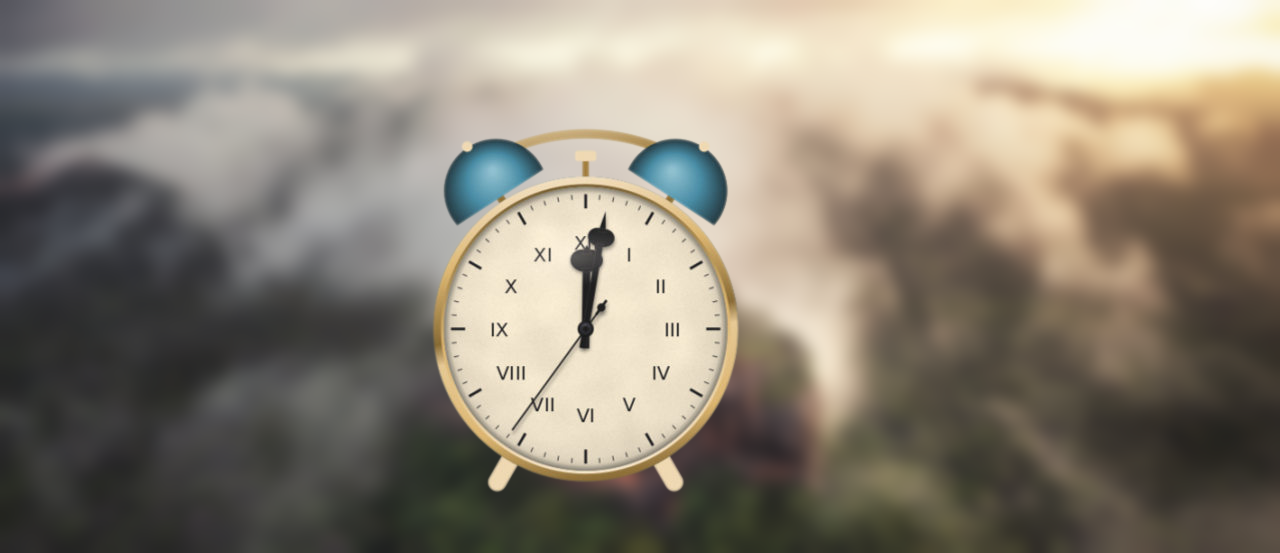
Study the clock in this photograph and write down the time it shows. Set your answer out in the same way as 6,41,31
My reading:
12,01,36
